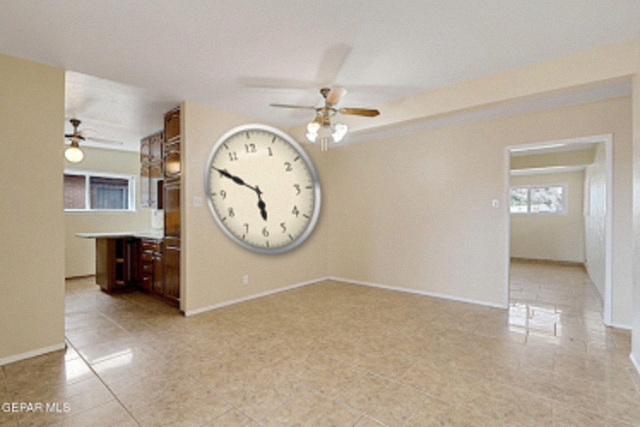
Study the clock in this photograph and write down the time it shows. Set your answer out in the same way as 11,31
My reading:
5,50
